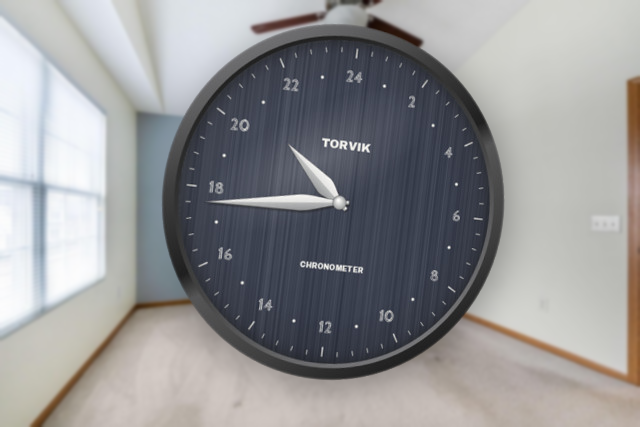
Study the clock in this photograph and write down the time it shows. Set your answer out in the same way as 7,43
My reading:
20,44
